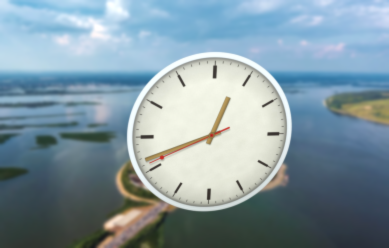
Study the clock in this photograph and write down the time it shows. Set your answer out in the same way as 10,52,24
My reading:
12,41,41
